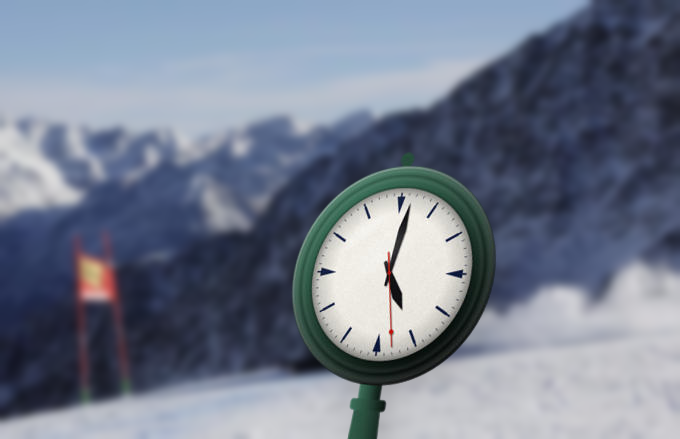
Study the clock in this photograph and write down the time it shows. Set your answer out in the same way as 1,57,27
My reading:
5,01,28
